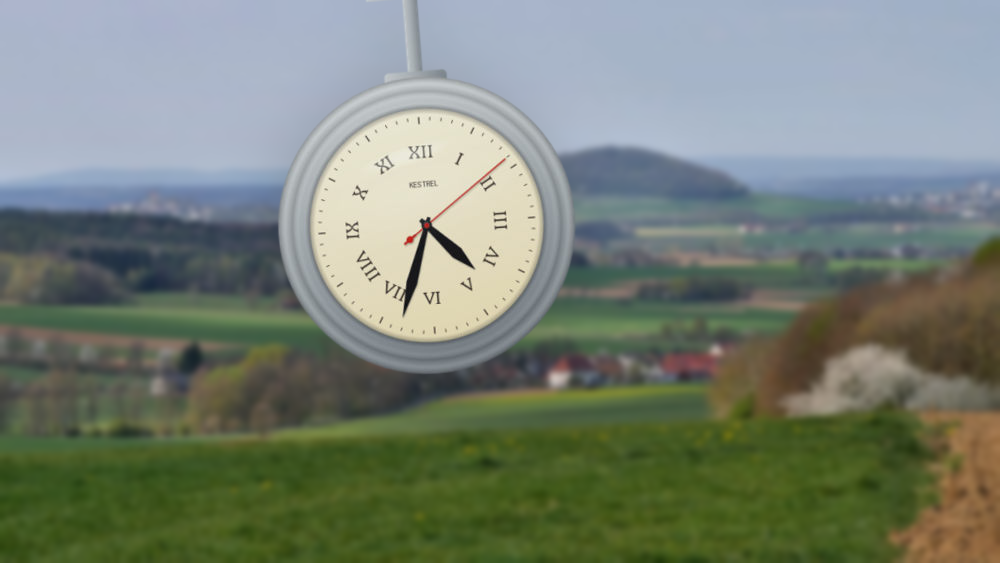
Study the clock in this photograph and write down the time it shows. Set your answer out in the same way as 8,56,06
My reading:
4,33,09
